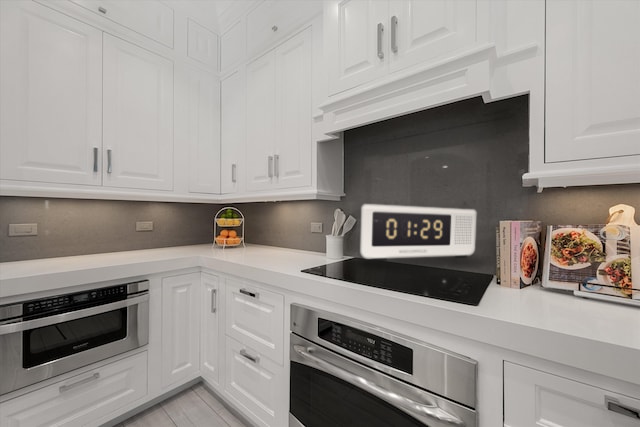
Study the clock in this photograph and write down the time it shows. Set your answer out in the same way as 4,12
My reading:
1,29
